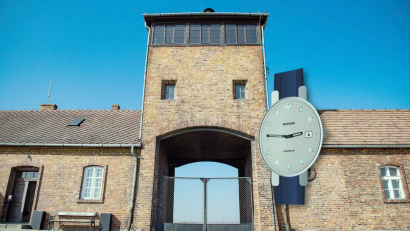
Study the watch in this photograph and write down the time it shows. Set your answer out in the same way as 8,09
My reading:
2,46
